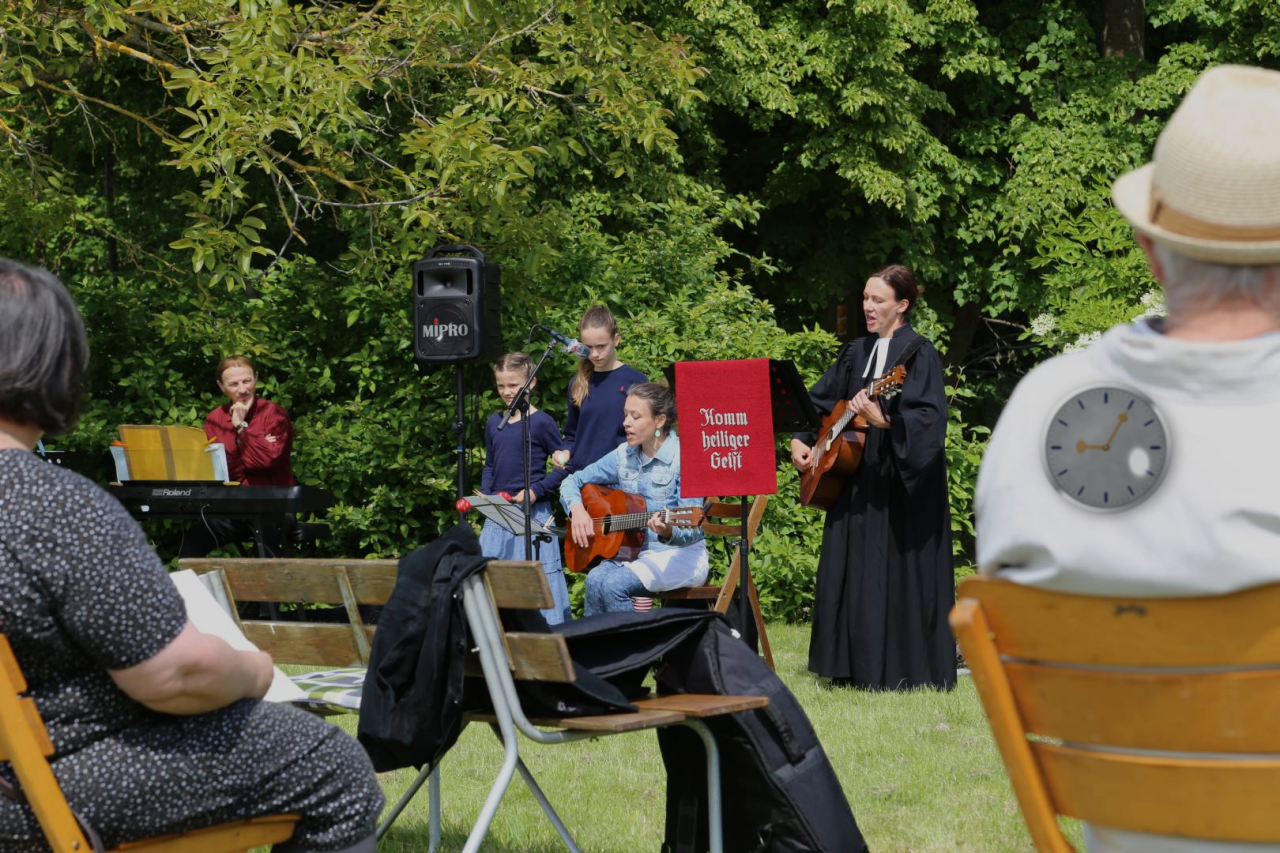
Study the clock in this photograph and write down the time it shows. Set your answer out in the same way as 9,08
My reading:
9,05
